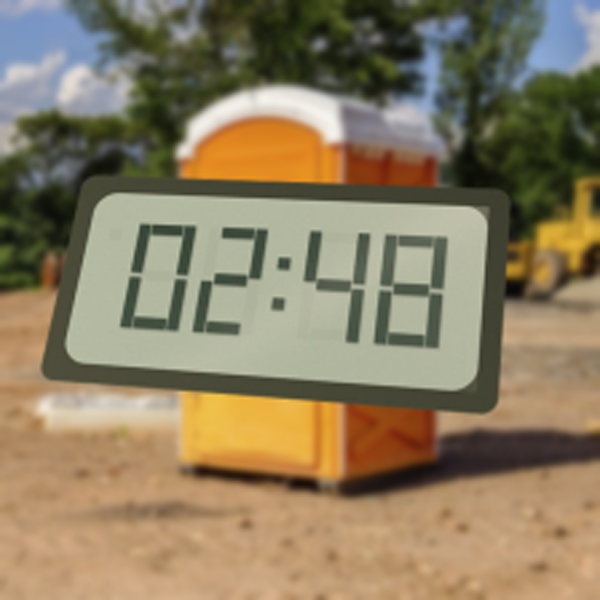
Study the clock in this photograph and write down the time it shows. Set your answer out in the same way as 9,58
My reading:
2,48
